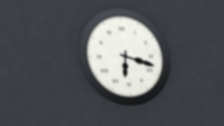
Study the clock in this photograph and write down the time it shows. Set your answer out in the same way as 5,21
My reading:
6,18
